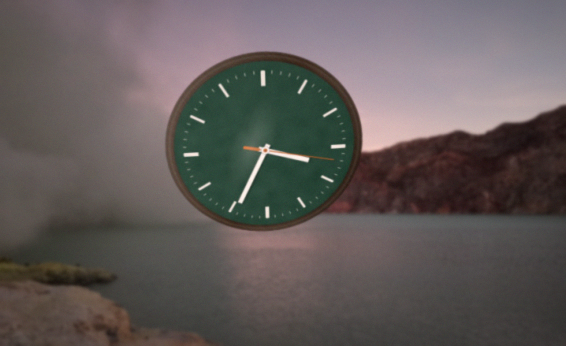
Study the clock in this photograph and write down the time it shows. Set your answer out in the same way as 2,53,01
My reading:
3,34,17
